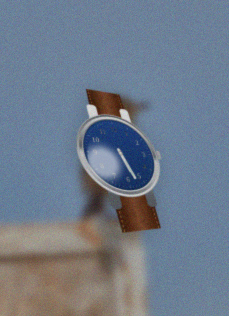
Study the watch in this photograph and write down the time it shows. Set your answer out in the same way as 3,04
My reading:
5,27
